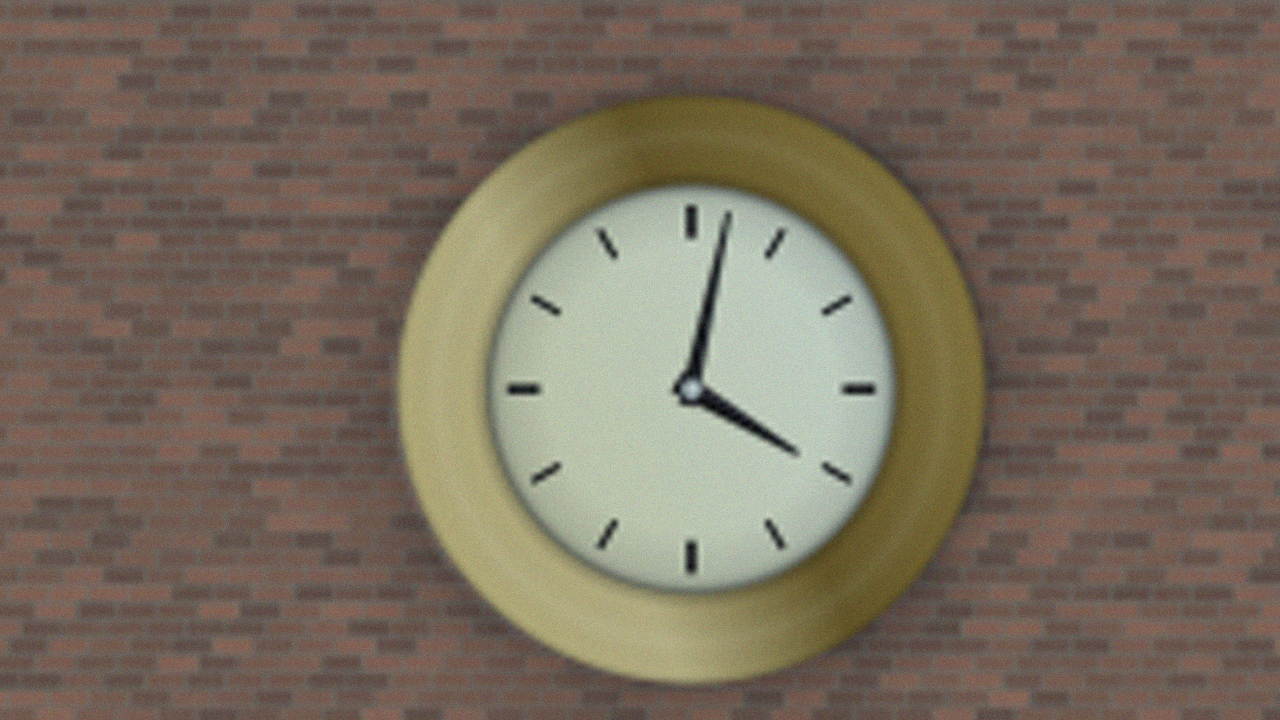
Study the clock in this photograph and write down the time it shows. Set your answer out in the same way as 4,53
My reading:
4,02
